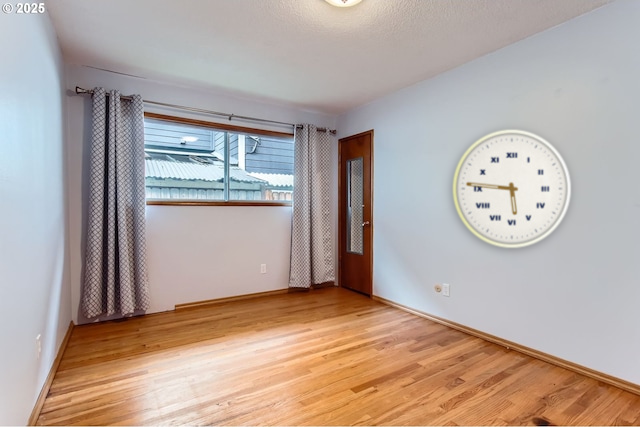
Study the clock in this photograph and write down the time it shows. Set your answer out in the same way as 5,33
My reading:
5,46
